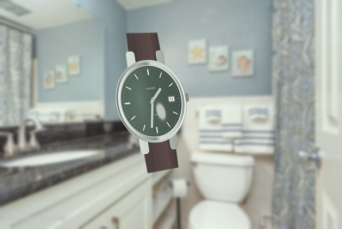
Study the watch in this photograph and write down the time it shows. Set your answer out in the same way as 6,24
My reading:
1,32
